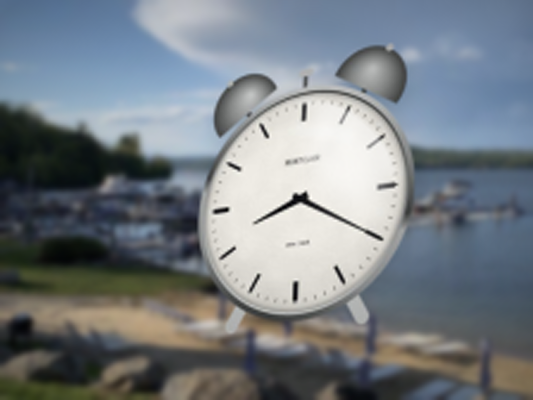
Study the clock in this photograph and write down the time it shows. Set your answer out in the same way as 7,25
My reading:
8,20
